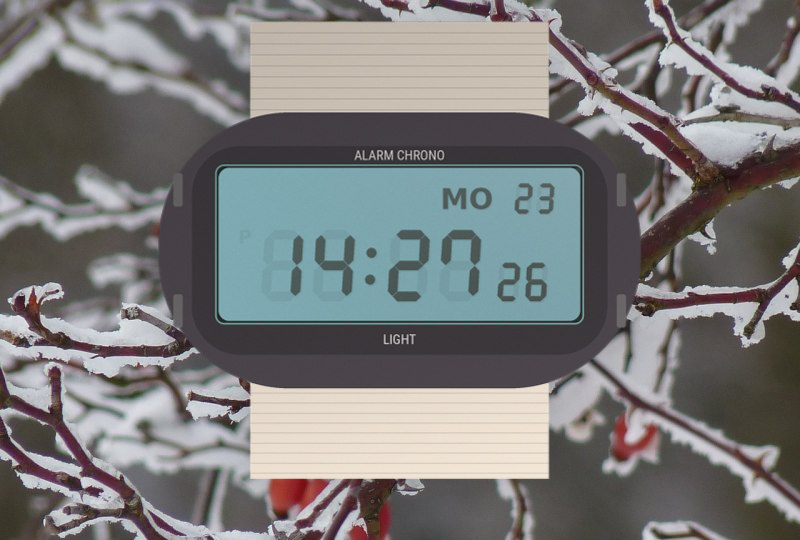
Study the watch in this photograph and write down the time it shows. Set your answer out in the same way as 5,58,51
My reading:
14,27,26
